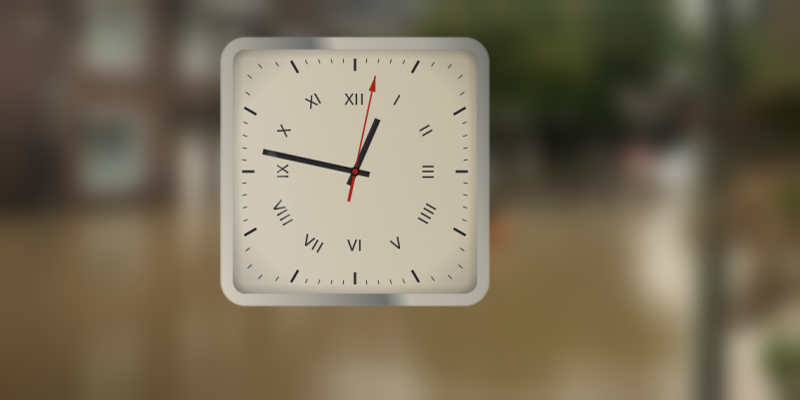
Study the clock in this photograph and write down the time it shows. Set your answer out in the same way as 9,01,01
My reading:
12,47,02
